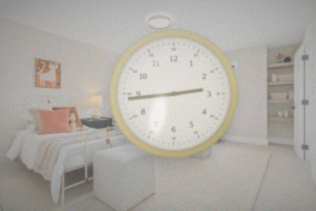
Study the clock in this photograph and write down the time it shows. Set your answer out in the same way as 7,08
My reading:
2,44
